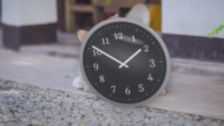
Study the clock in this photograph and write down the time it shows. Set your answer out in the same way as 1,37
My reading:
1,51
